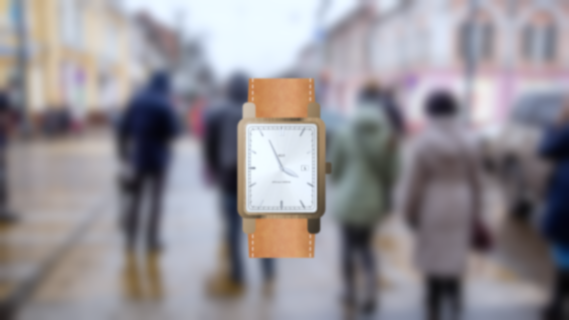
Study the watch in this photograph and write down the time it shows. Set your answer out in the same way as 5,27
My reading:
3,56
